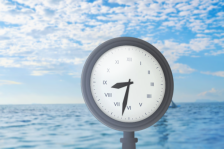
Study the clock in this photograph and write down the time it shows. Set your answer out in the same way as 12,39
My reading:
8,32
